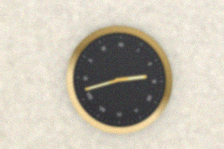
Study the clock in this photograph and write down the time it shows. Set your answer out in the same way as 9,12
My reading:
2,42
